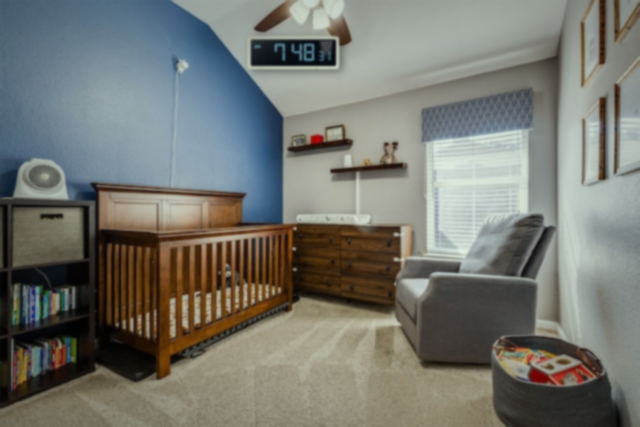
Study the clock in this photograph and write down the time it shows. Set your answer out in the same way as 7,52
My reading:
7,48
